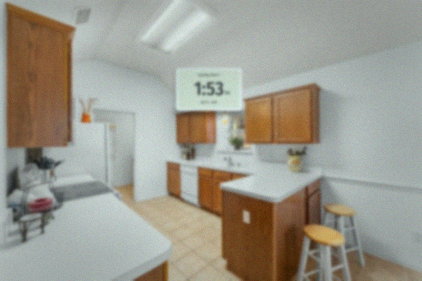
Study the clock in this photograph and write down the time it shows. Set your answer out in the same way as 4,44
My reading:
1,53
